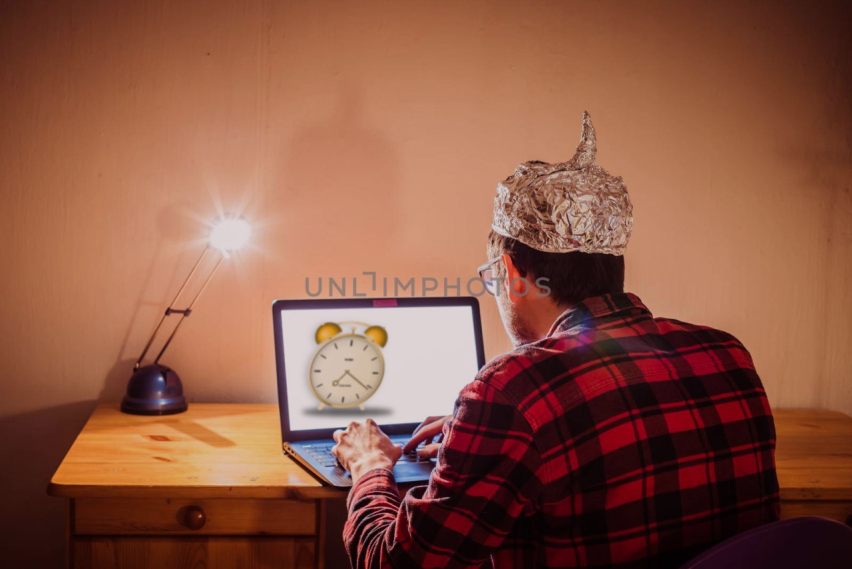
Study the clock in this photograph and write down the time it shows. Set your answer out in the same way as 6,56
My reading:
7,21
